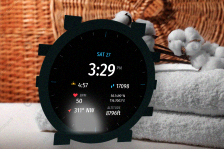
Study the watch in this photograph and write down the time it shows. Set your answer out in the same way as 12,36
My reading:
3,29
